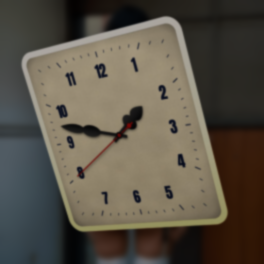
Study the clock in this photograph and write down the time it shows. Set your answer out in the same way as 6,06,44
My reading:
1,47,40
